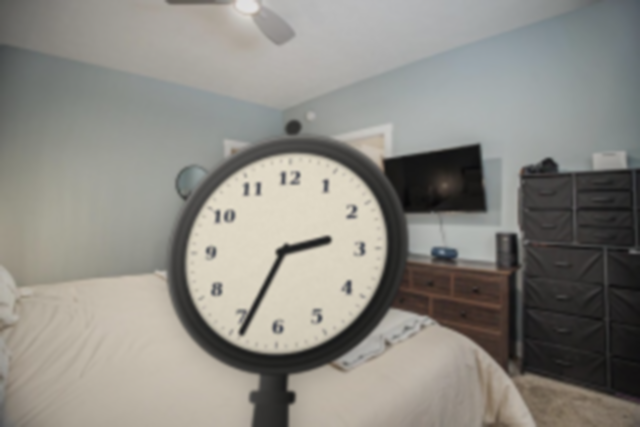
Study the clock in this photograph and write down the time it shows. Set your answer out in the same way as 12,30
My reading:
2,34
